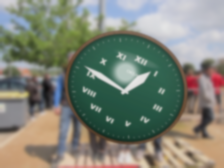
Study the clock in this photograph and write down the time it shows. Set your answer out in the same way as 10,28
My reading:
12,46
